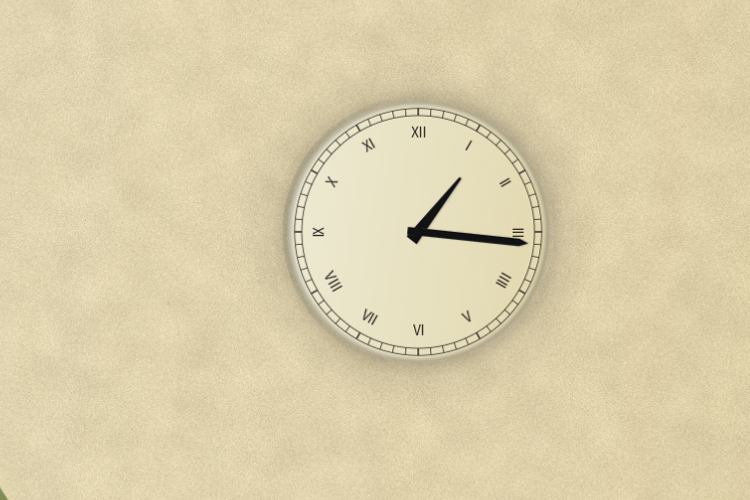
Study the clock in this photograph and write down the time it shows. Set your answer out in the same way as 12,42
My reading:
1,16
